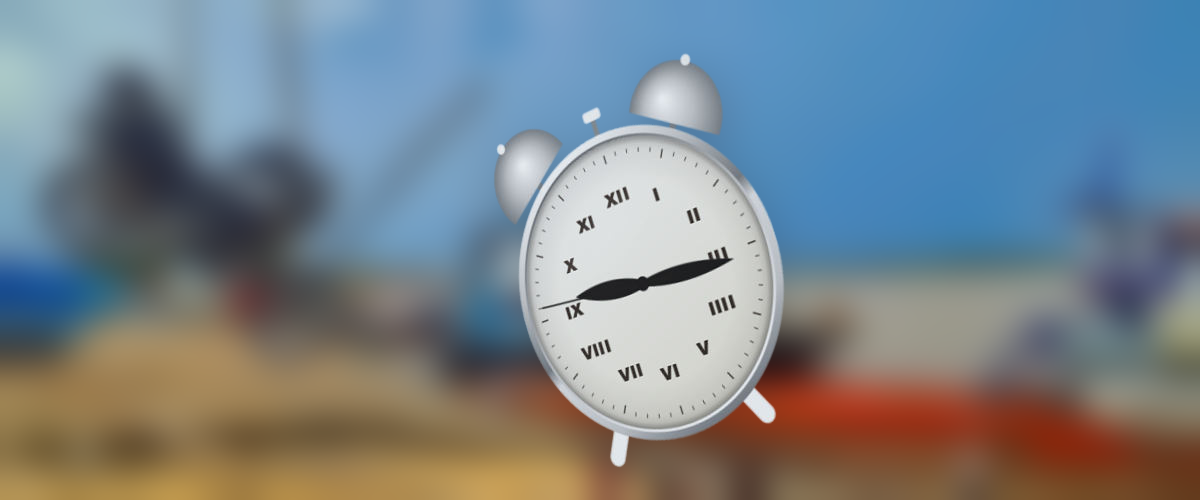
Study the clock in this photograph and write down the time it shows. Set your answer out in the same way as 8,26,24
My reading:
9,15,46
